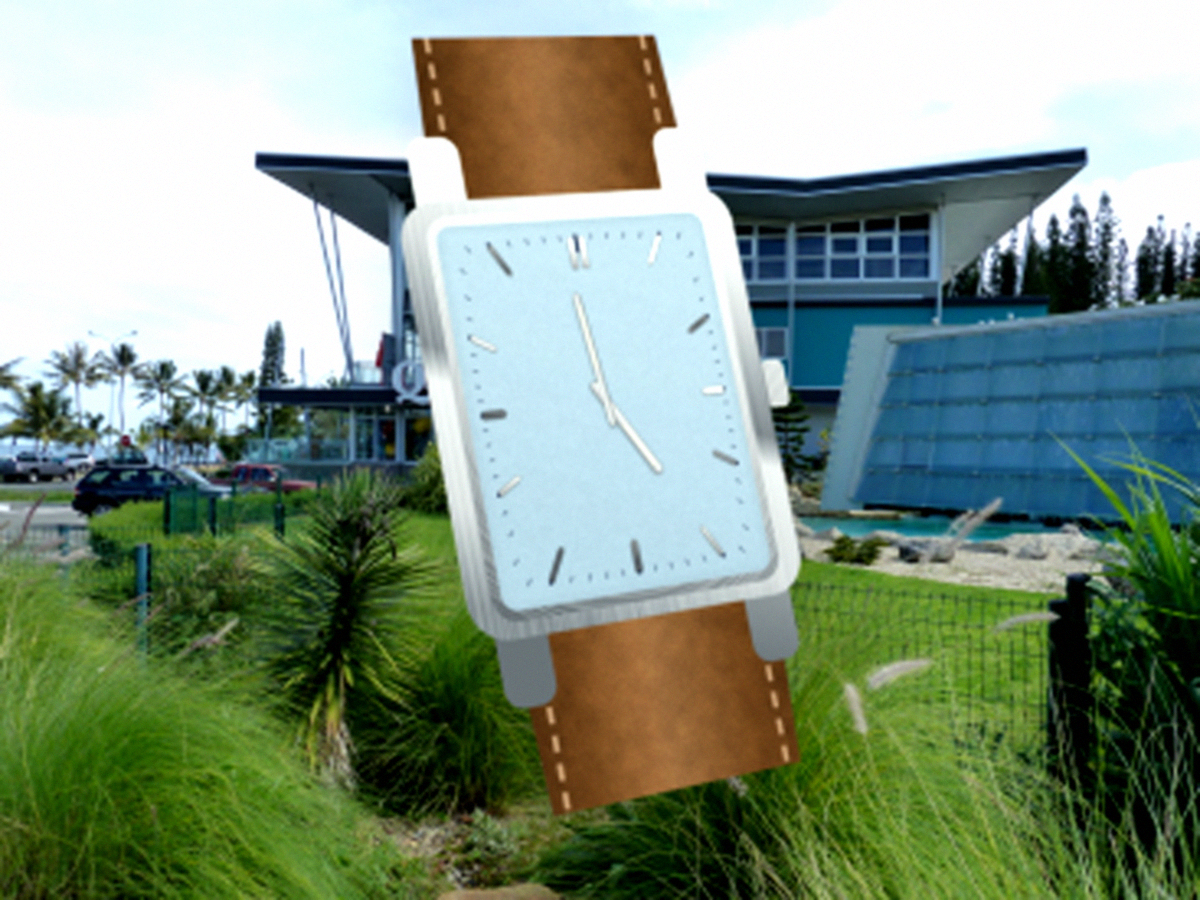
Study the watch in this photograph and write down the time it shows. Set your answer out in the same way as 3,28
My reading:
4,59
